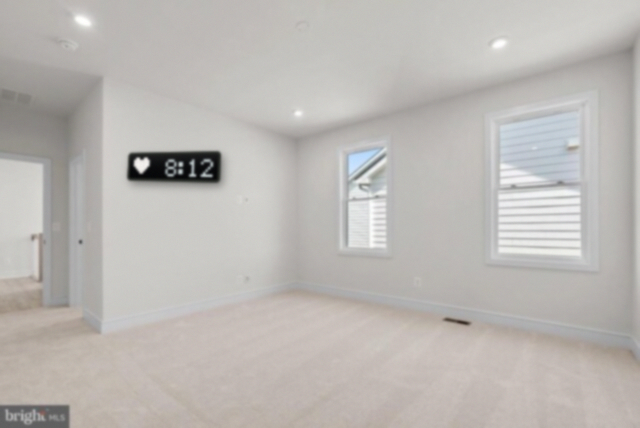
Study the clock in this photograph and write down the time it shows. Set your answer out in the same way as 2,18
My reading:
8,12
